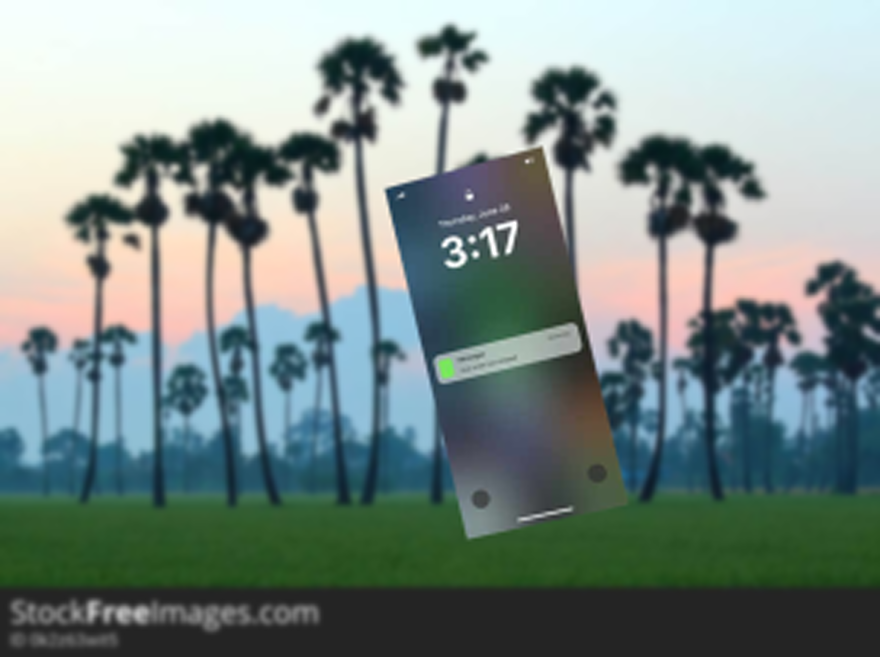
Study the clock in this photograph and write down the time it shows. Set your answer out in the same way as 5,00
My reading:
3,17
